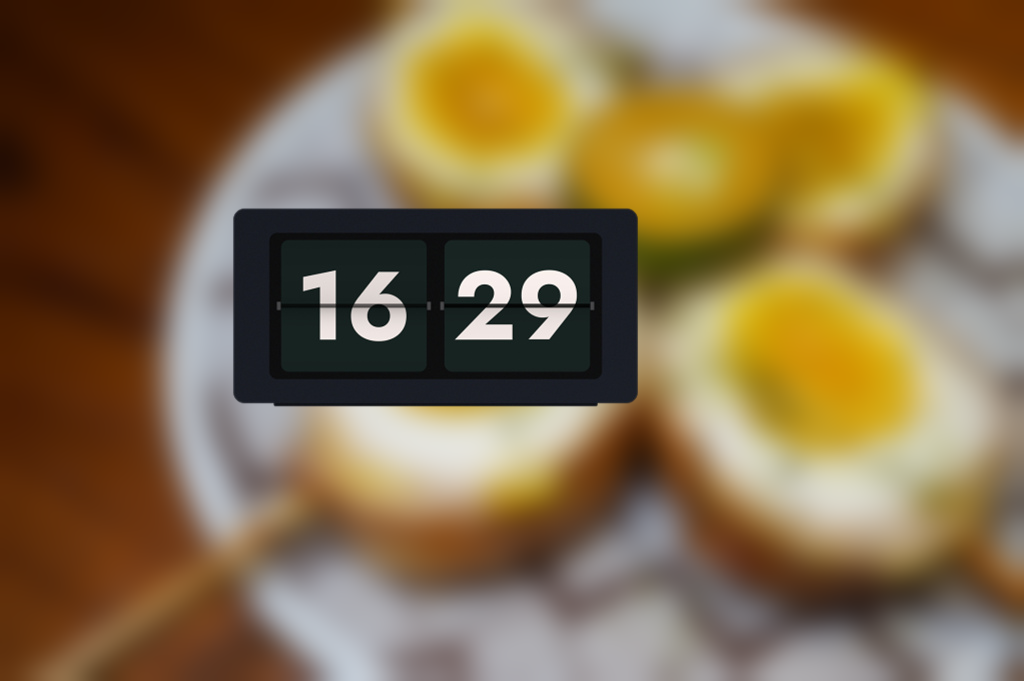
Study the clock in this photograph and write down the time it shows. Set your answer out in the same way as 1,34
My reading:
16,29
